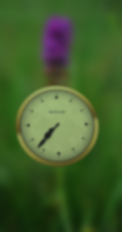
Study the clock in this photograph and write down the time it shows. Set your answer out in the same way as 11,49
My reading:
7,37
